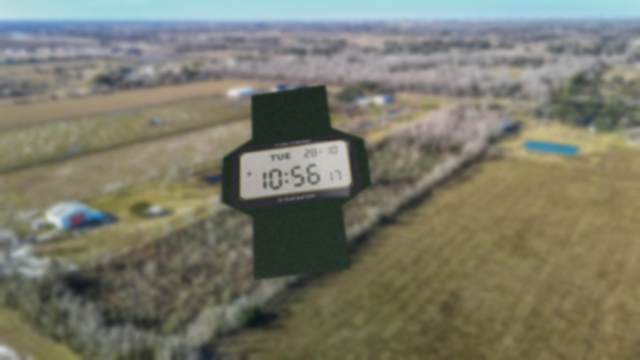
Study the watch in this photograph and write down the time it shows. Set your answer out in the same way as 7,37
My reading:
10,56
